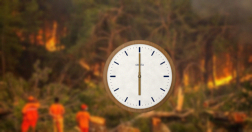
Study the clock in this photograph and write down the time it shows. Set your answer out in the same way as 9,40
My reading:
6,00
